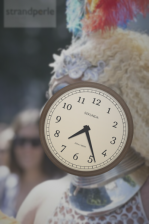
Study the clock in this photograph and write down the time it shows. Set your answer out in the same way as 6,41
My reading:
7,24
